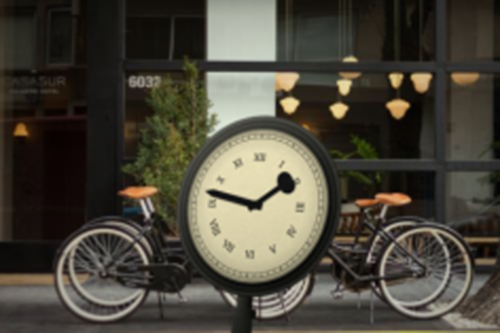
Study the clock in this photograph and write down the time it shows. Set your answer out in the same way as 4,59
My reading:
1,47
